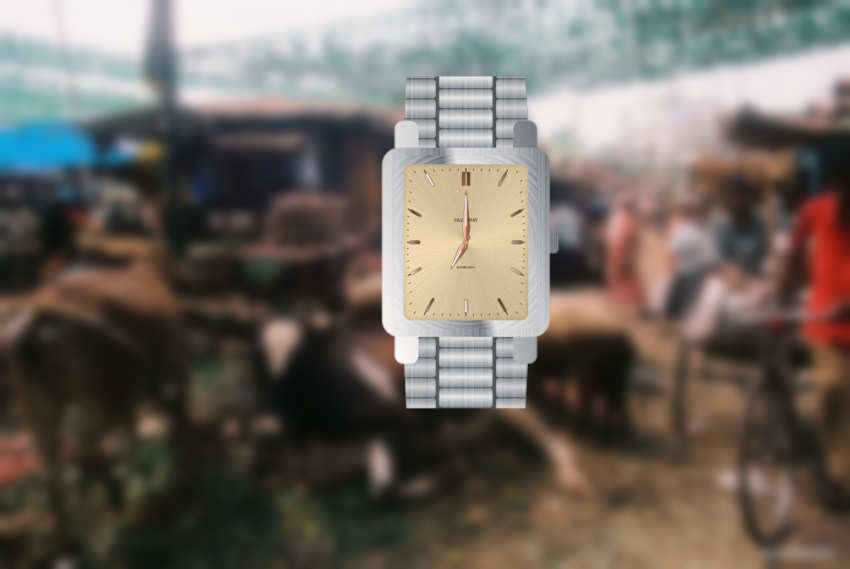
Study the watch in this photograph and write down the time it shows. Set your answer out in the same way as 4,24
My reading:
7,00
